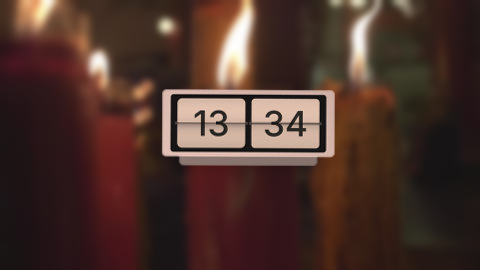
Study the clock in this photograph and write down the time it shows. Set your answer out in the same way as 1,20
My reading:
13,34
